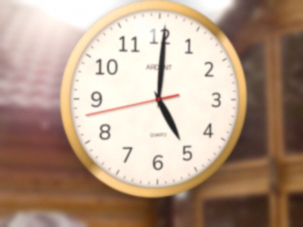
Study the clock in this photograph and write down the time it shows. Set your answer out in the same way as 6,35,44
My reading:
5,00,43
